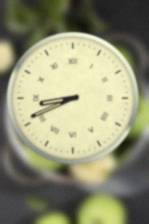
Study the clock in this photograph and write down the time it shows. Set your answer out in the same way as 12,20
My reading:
8,41
